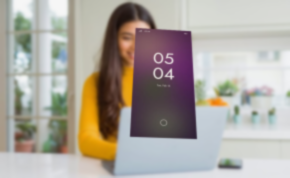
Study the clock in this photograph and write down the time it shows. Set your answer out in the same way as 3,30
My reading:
5,04
